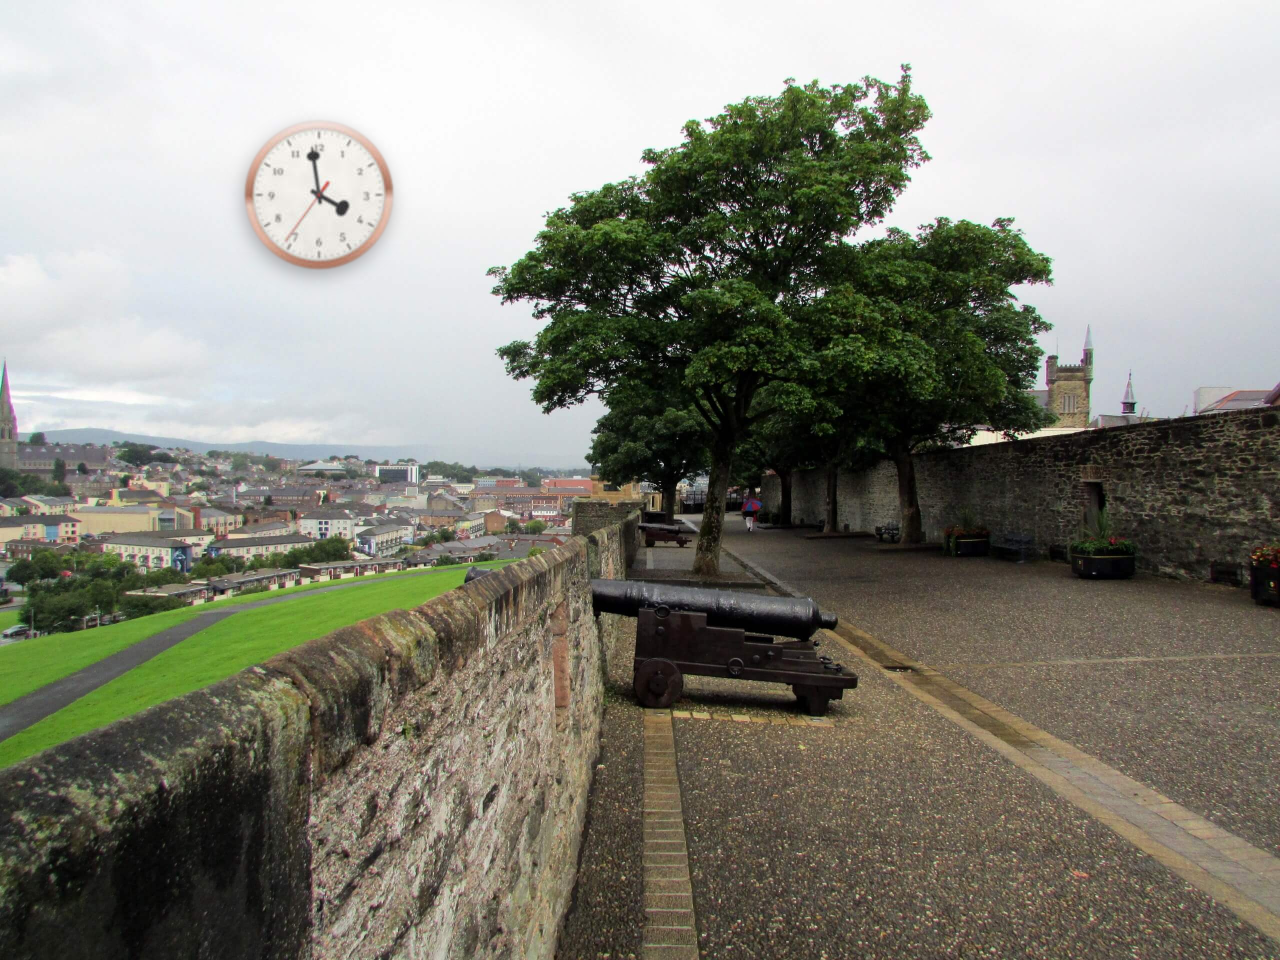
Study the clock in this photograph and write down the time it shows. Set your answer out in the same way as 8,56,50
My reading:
3,58,36
